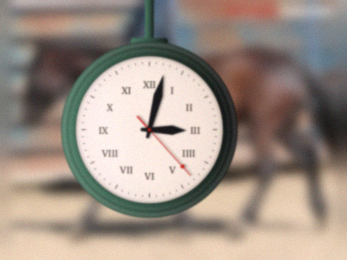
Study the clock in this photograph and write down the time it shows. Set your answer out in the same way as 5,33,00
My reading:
3,02,23
